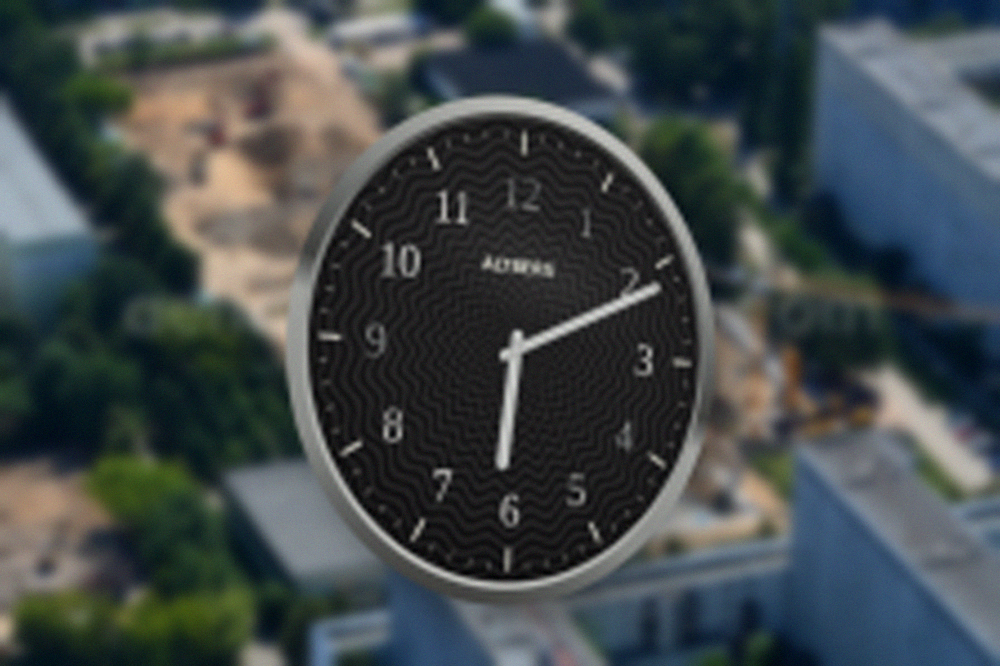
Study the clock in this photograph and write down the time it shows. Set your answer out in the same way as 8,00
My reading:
6,11
